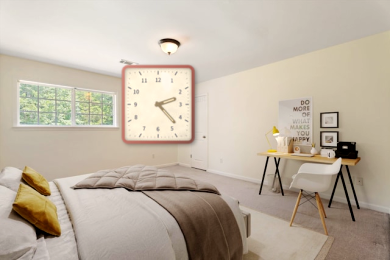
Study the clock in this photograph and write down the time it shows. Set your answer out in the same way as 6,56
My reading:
2,23
